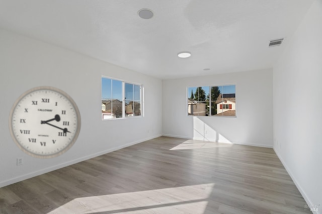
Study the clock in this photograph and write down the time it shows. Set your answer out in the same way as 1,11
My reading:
2,18
